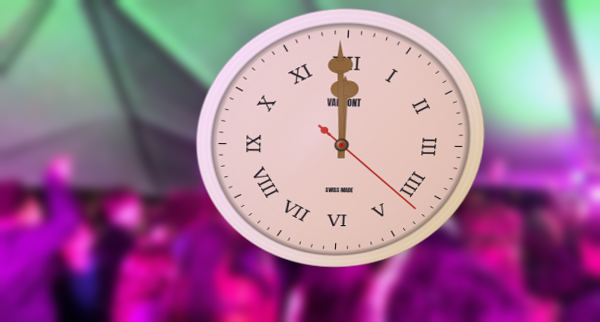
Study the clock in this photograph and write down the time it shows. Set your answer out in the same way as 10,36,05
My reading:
11,59,22
